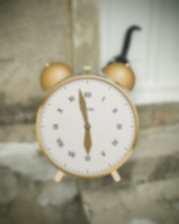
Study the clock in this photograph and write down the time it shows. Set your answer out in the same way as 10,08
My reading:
5,58
